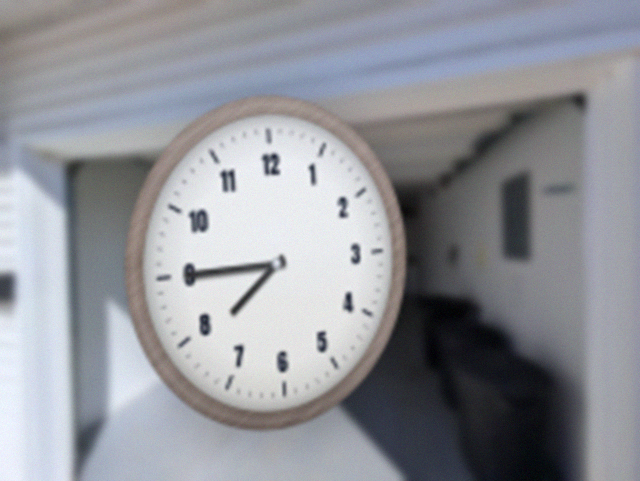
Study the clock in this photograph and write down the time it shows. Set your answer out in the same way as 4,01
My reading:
7,45
